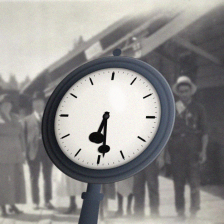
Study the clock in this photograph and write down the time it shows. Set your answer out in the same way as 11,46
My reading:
6,29
